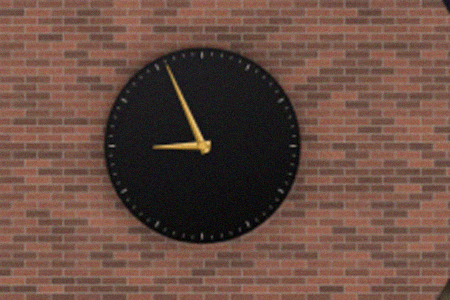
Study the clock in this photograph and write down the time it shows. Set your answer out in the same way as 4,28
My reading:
8,56
